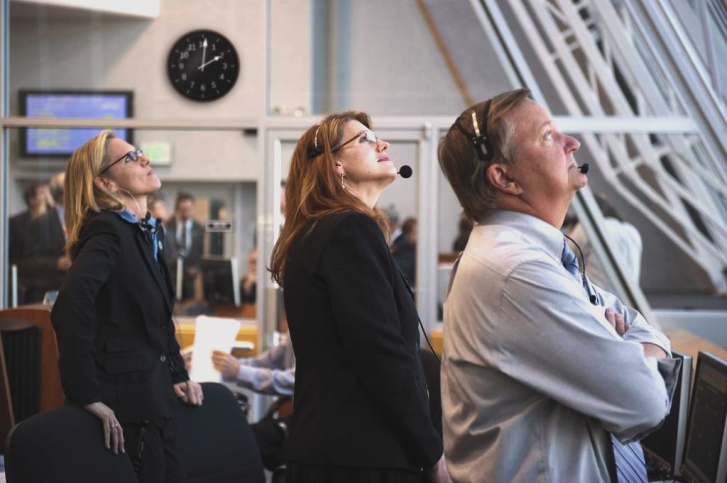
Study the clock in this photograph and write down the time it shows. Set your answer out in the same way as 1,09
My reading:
2,01
